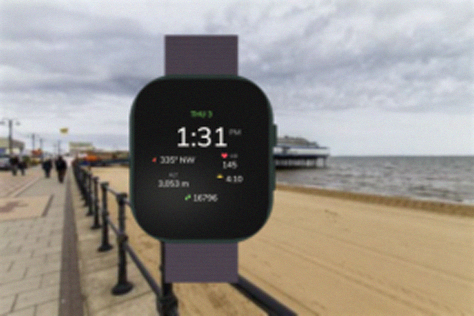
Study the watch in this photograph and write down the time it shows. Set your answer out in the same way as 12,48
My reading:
1,31
